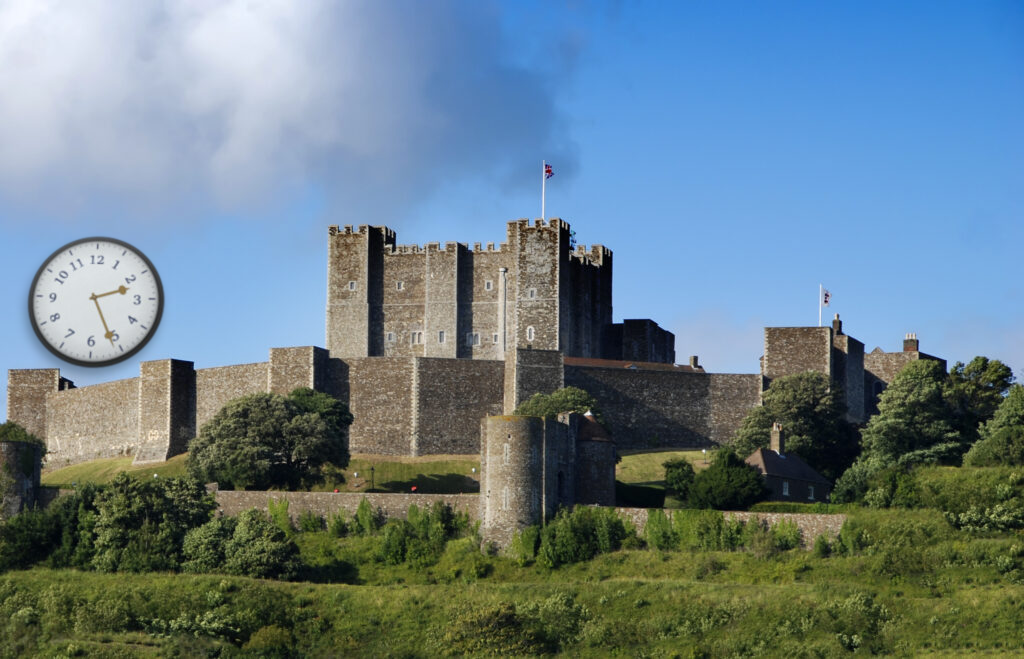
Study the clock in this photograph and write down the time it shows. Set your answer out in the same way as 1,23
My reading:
2,26
